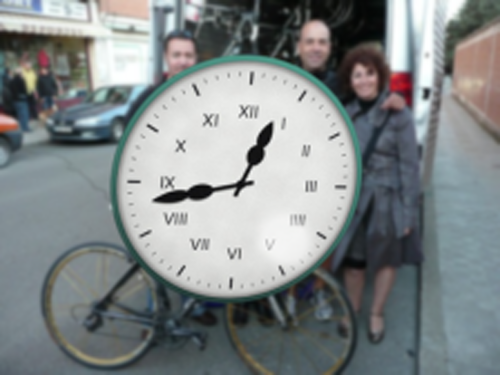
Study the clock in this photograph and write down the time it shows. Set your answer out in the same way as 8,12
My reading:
12,43
